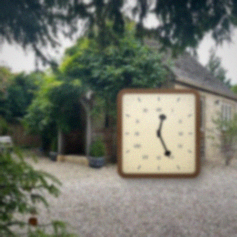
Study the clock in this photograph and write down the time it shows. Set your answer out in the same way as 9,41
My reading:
12,26
